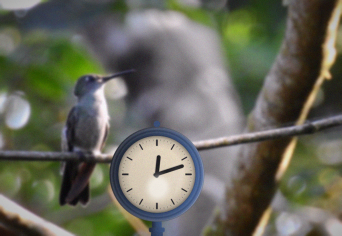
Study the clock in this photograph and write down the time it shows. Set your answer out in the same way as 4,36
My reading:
12,12
